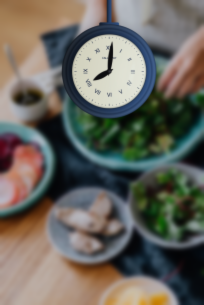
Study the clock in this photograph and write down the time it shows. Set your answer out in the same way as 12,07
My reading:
8,01
